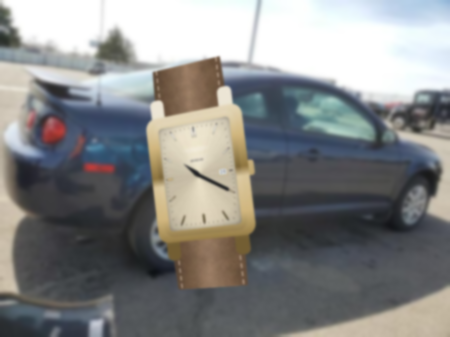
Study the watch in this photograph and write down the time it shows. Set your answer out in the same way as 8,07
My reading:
10,20
